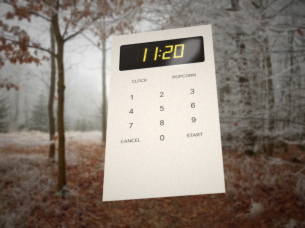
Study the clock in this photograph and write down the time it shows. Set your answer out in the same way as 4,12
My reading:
11,20
